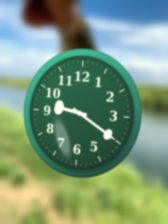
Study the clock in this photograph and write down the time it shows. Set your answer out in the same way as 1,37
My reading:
9,20
